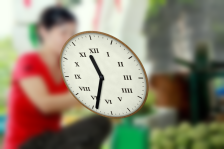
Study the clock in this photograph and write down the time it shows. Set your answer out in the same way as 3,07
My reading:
11,34
